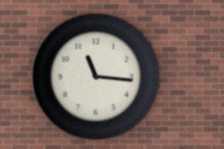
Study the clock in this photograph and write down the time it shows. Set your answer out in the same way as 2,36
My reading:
11,16
